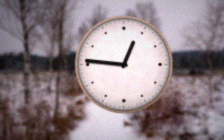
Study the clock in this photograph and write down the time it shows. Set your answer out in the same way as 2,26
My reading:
12,46
